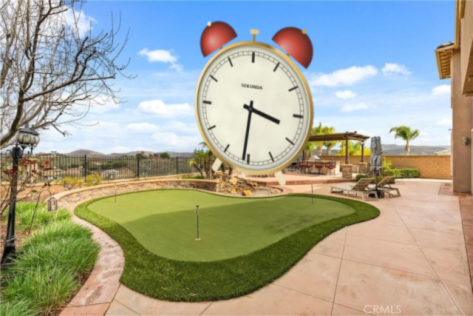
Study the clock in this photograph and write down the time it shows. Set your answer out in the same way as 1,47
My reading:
3,31
